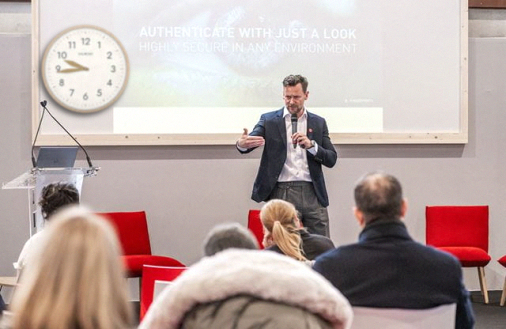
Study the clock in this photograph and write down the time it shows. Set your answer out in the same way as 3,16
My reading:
9,44
